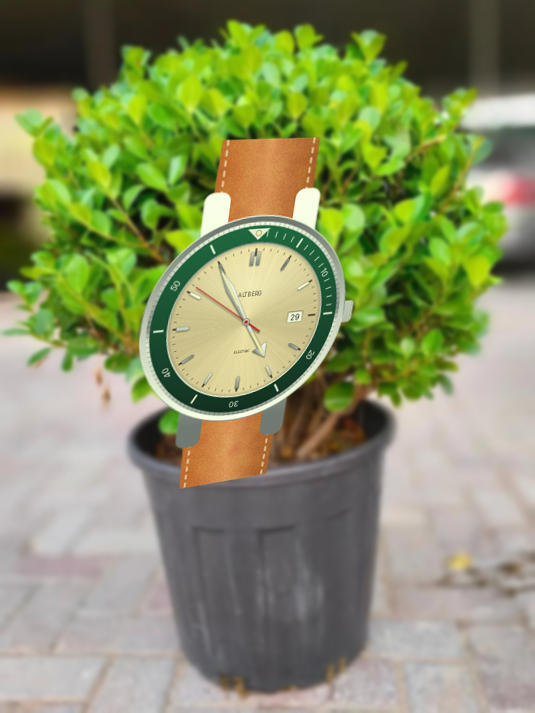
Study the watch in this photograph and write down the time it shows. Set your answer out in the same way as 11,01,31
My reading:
4,54,51
